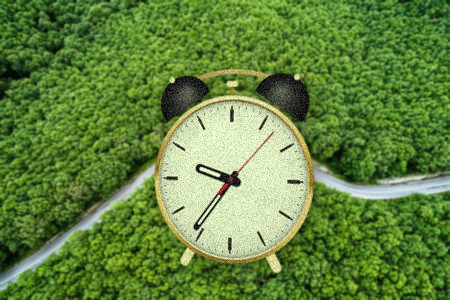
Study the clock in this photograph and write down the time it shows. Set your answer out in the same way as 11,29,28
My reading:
9,36,07
